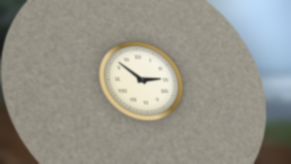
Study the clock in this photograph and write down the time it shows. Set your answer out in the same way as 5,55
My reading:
2,52
